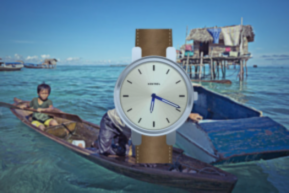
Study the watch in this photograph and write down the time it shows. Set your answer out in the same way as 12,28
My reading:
6,19
